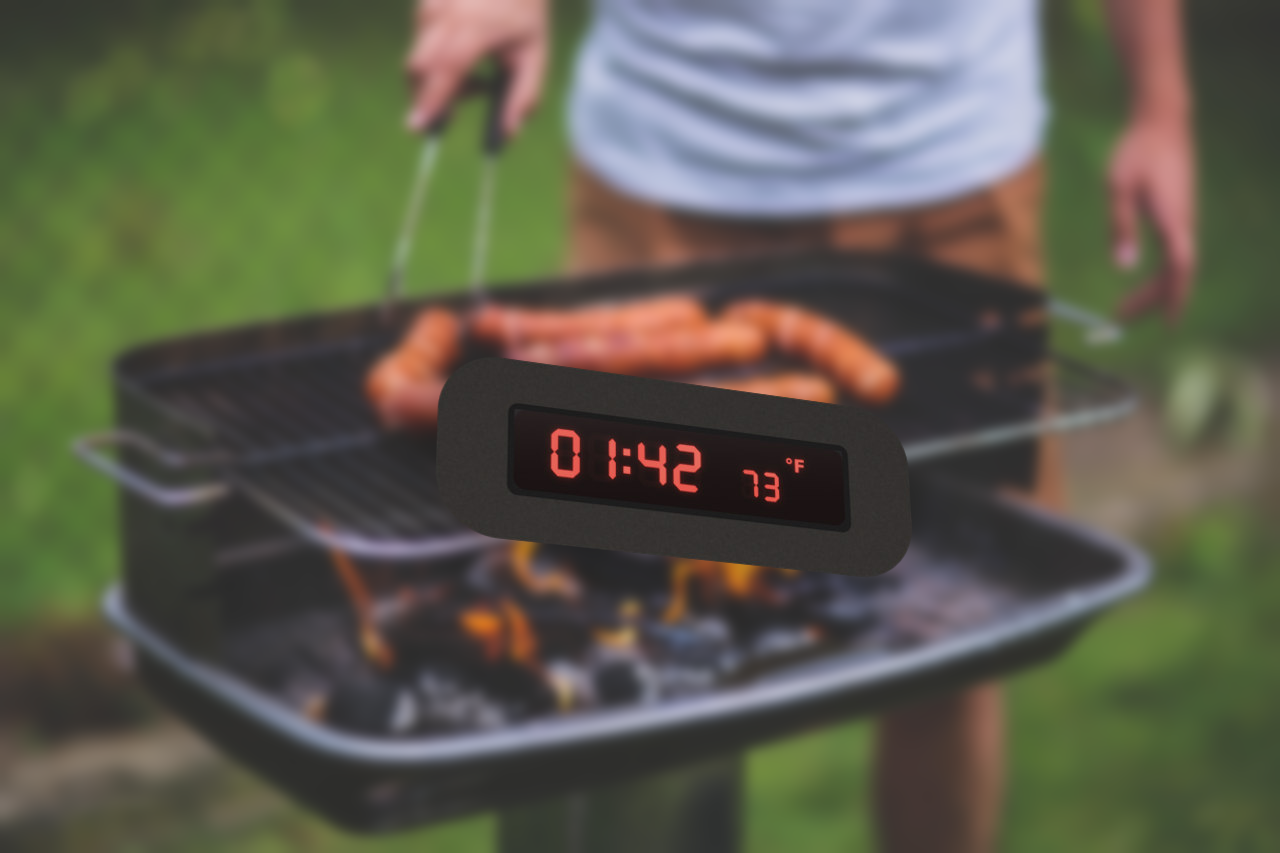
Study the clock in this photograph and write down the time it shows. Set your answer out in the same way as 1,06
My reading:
1,42
